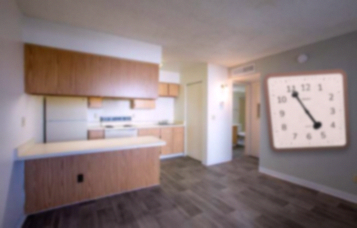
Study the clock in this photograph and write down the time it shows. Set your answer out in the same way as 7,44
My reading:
4,55
